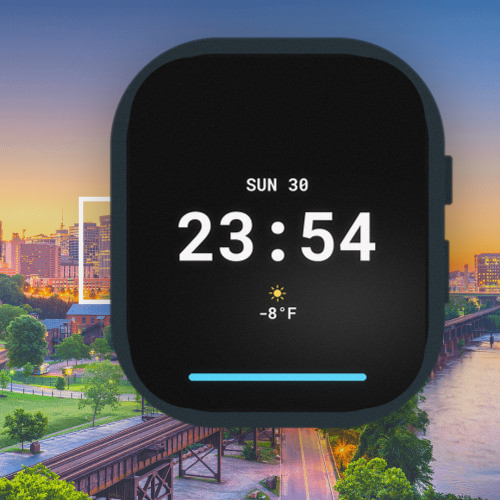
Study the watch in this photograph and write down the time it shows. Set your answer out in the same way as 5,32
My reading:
23,54
